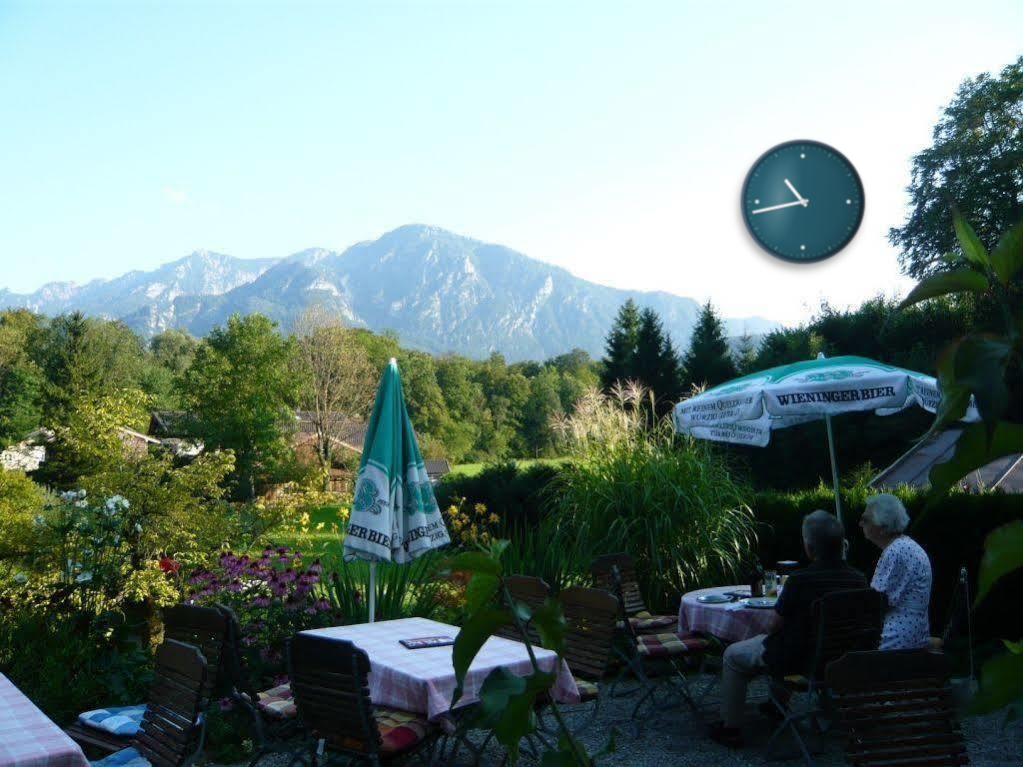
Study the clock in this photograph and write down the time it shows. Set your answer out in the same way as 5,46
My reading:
10,43
